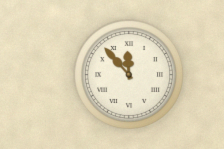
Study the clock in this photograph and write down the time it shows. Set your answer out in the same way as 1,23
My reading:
11,53
